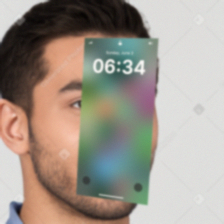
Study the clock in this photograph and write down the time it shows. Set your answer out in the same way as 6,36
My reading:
6,34
